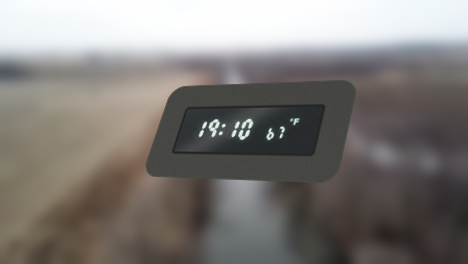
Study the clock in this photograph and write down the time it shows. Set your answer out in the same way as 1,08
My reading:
19,10
